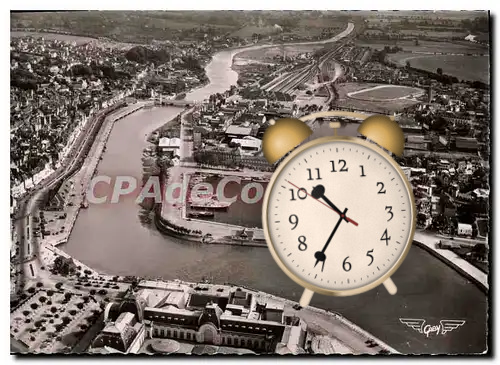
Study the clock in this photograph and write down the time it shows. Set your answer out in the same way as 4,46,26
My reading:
10,35,51
